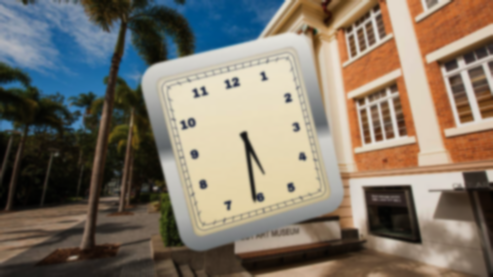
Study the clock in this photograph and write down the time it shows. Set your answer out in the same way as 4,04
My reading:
5,31
